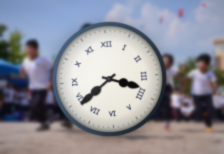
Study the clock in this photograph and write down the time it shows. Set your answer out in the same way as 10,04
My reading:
3,39
